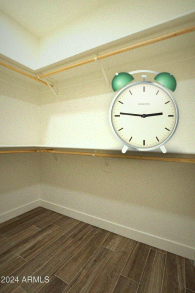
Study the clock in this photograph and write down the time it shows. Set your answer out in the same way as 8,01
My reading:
2,46
